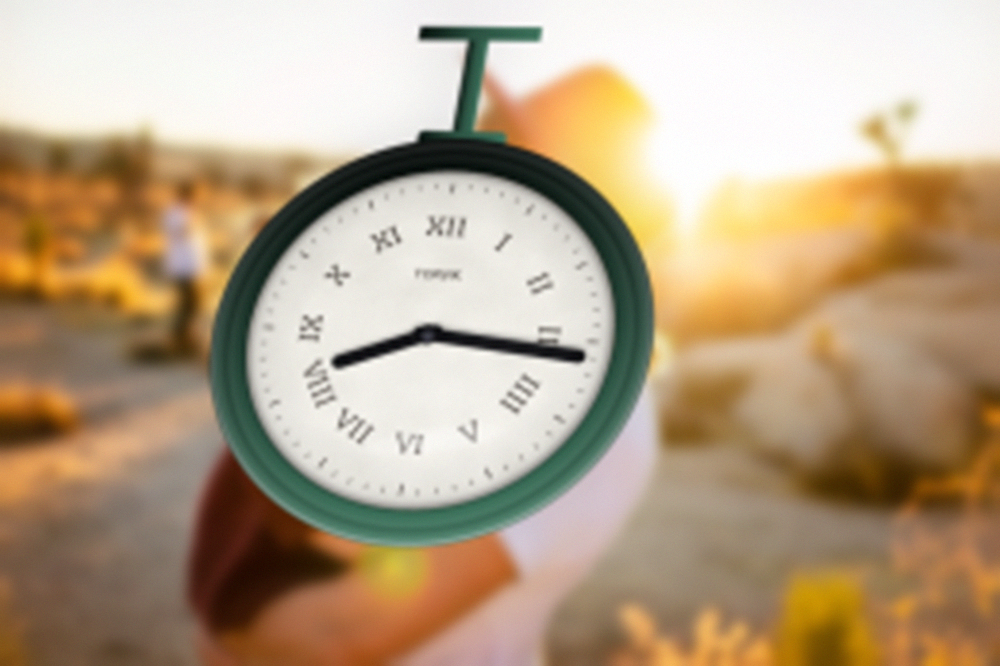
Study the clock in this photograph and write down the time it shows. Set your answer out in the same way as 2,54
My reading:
8,16
